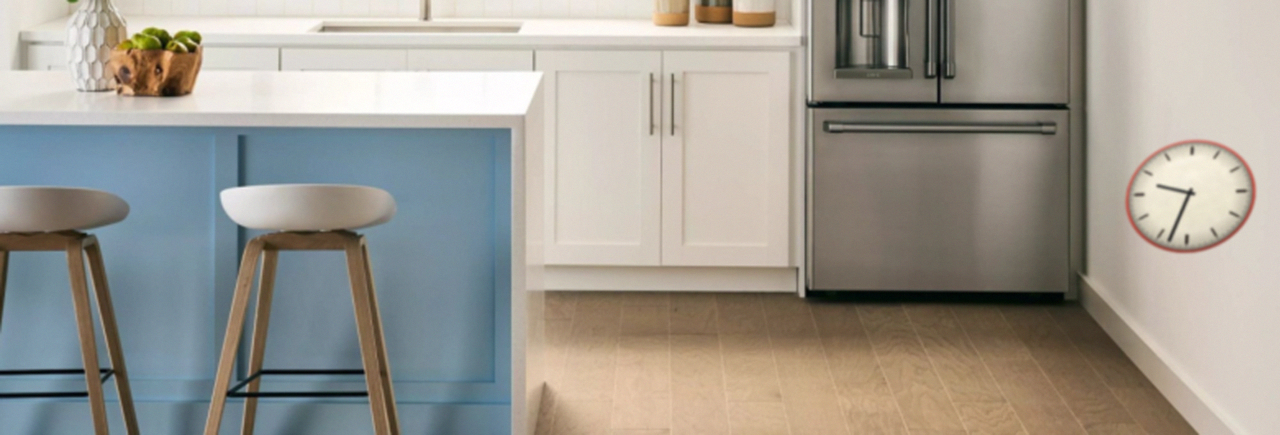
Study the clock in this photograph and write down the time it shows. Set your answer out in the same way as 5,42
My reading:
9,33
